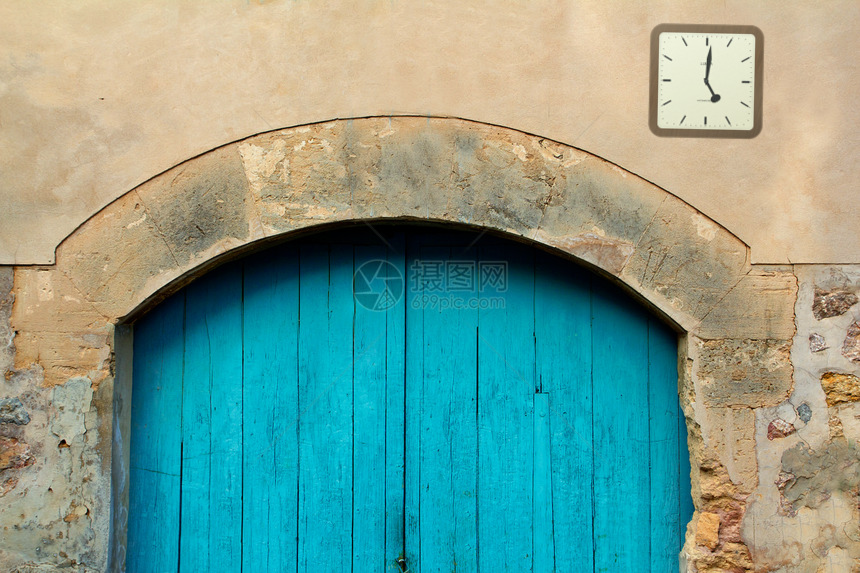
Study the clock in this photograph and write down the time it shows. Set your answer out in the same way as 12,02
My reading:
5,01
